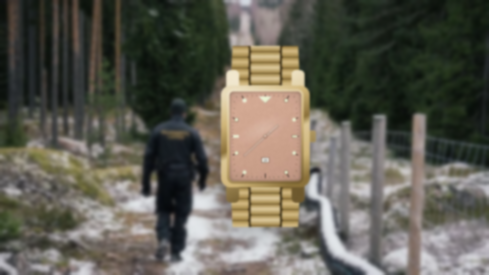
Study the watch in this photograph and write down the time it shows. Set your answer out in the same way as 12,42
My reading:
1,38
